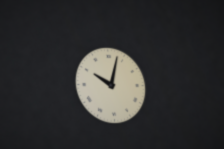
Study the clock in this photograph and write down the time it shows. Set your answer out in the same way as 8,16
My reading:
10,03
